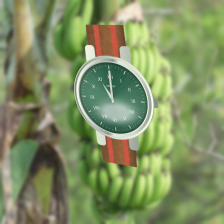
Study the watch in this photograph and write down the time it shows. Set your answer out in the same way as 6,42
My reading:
11,00
